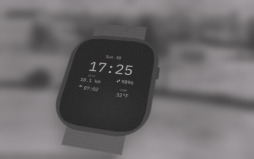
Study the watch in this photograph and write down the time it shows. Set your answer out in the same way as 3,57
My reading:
17,25
